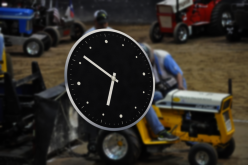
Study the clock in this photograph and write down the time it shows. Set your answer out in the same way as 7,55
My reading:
6,52
